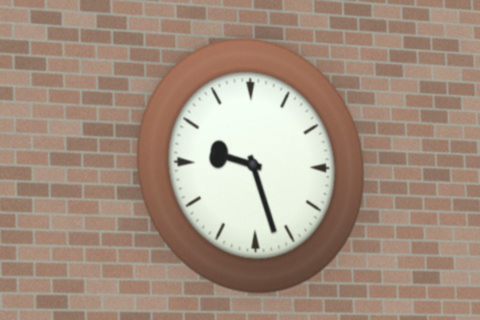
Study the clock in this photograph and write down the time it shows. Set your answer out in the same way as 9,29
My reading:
9,27
